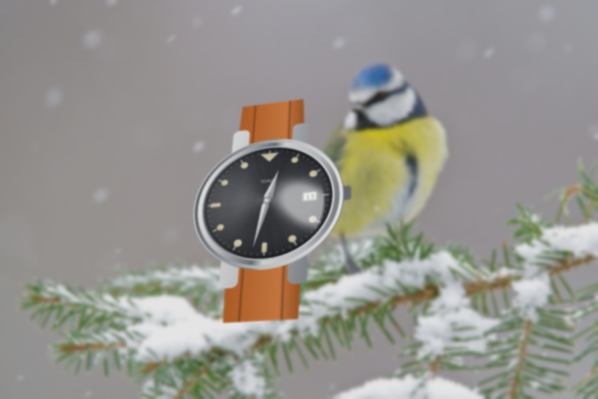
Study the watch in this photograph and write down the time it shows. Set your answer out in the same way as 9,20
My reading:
12,32
